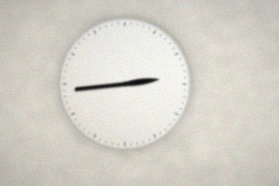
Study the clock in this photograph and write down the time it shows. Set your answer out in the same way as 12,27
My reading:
2,44
